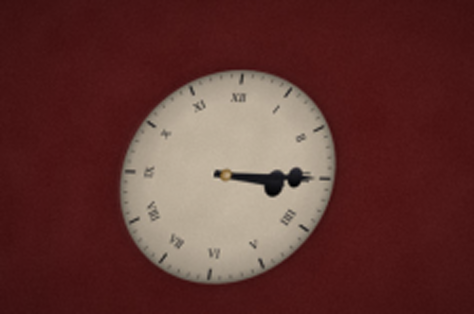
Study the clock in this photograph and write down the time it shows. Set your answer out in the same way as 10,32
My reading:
3,15
